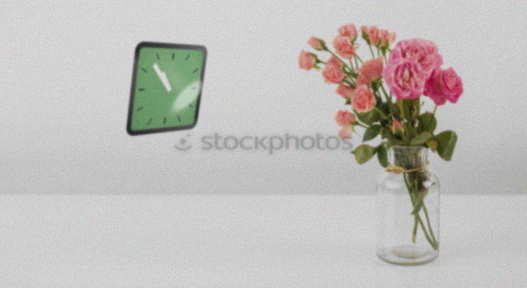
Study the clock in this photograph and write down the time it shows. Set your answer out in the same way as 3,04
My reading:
10,53
